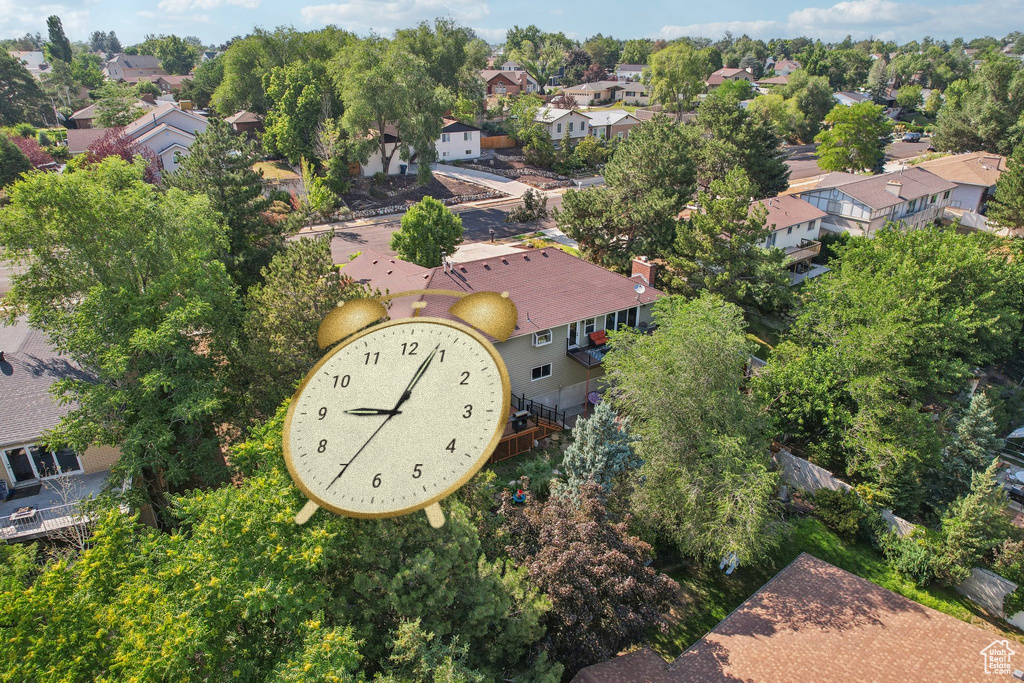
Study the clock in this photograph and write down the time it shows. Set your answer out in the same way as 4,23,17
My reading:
9,03,35
